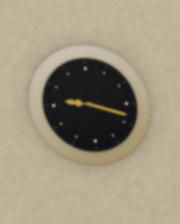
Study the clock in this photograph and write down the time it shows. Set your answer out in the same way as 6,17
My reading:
9,18
